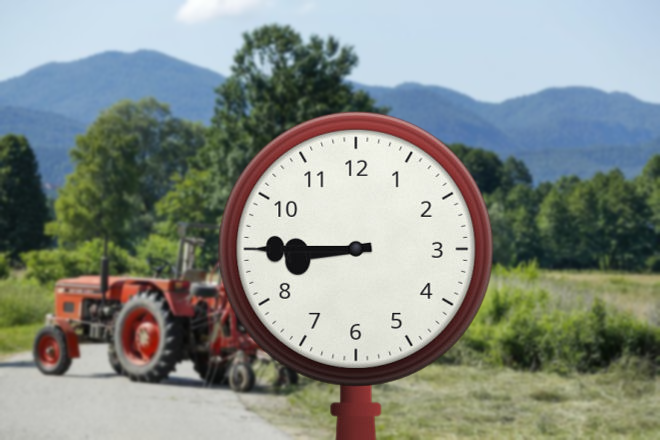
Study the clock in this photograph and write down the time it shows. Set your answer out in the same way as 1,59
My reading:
8,45
